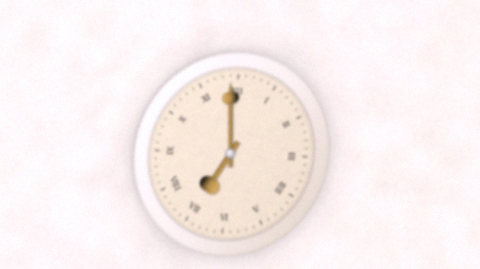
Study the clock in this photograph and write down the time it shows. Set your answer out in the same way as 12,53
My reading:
6,59
